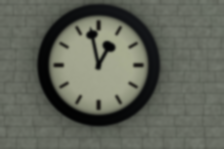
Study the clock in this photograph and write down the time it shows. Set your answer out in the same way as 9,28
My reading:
12,58
